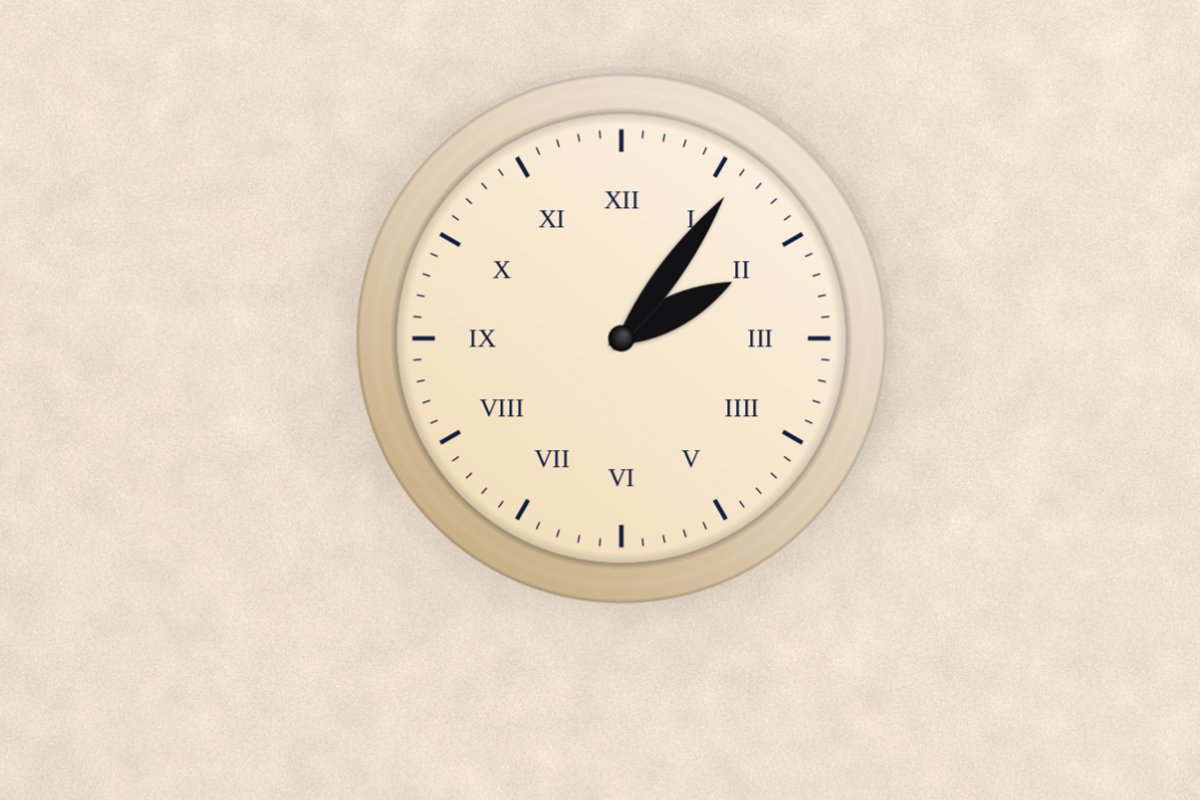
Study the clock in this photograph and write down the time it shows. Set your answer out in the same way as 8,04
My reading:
2,06
